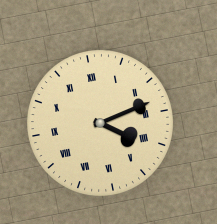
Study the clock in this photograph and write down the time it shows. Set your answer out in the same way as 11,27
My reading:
4,13
